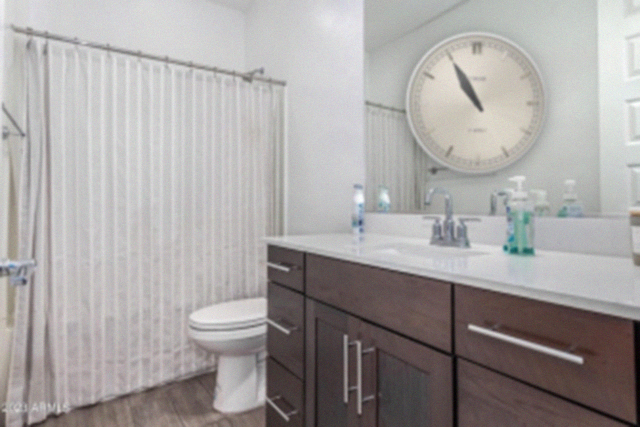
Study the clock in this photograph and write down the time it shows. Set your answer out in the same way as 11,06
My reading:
10,55
